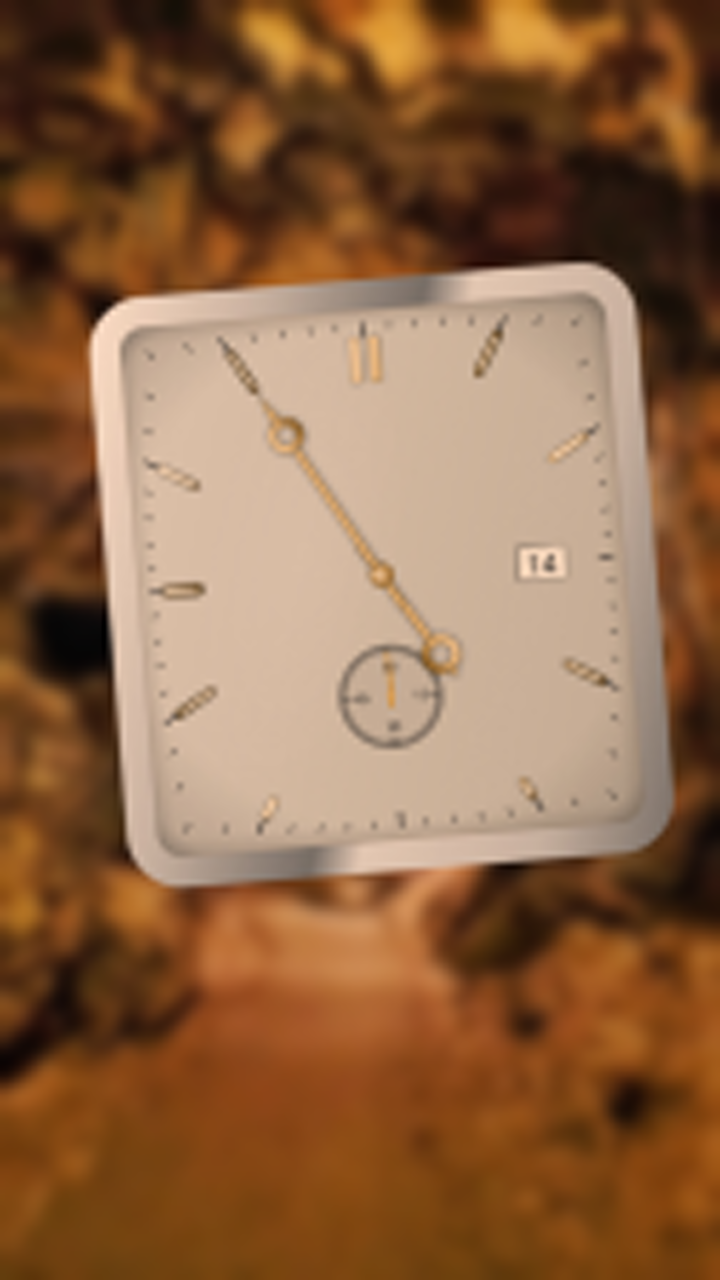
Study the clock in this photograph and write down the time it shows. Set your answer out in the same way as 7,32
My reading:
4,55
